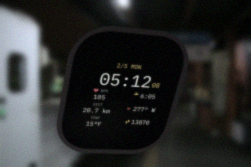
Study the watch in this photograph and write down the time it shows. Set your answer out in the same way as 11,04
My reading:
5,12
